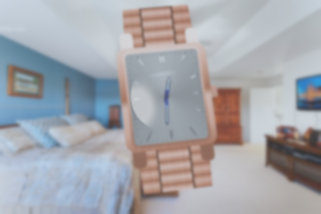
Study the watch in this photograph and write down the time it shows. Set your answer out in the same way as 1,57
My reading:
12,31
